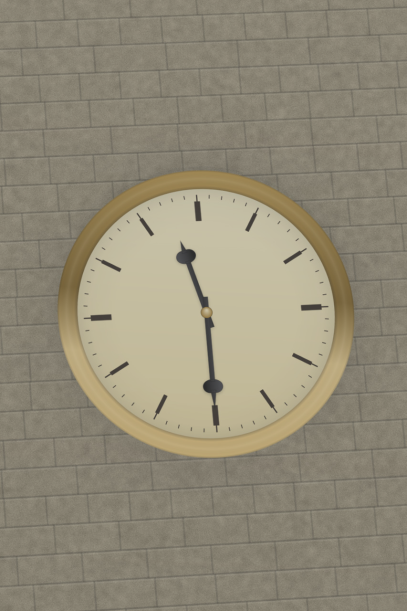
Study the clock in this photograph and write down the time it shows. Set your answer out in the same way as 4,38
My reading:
11,30
